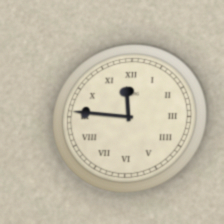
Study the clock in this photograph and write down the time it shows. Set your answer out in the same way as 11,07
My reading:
11,46
